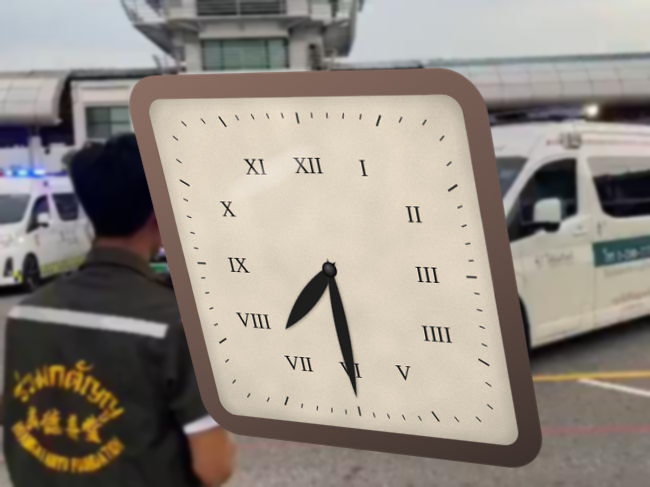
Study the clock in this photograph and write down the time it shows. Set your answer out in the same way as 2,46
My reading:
7,30
